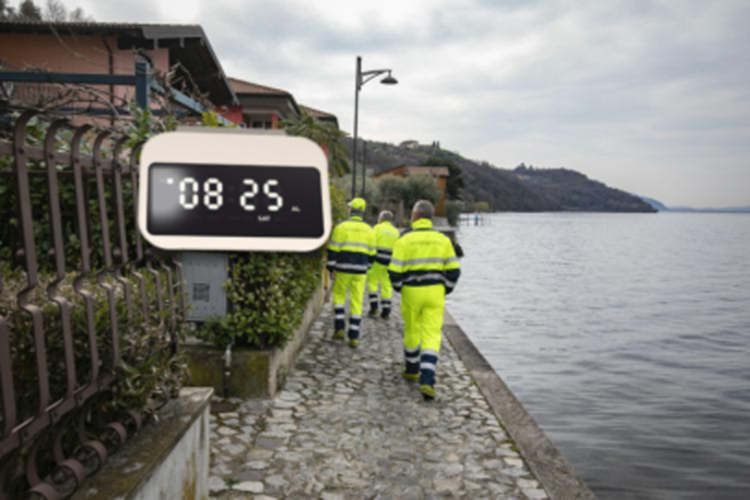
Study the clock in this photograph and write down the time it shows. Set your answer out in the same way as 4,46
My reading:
8,25
